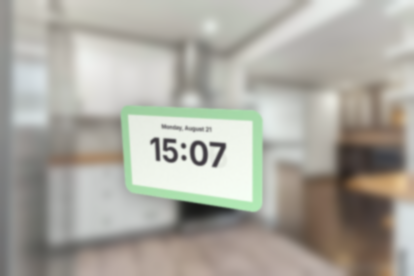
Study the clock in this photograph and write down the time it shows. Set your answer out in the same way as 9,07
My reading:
15,07
